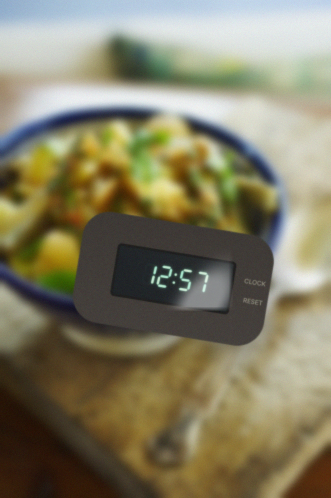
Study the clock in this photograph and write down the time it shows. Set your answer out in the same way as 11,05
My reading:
12,57
